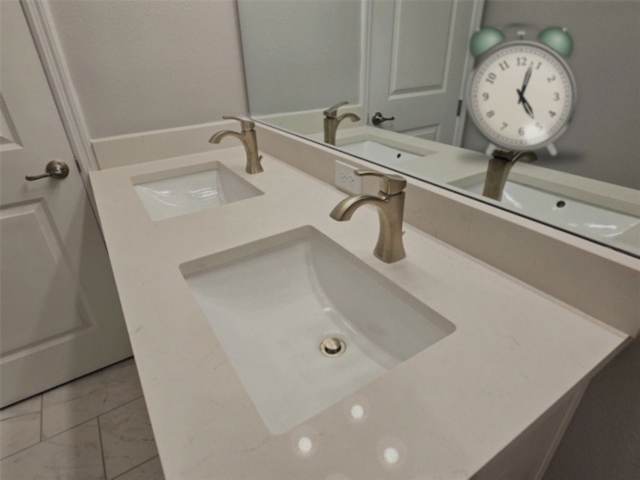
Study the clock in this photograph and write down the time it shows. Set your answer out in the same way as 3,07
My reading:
5,03
